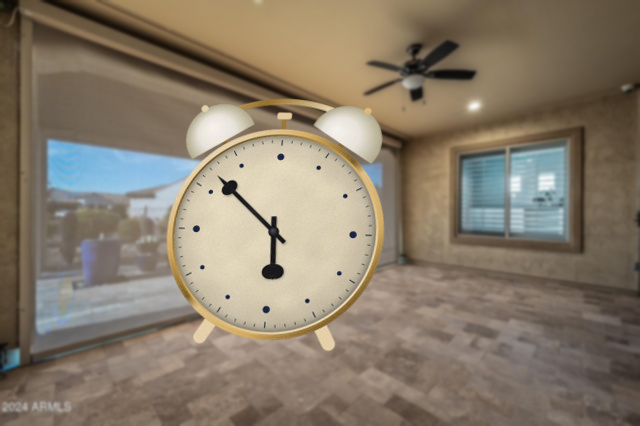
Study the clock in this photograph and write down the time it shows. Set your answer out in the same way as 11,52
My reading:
5,52
